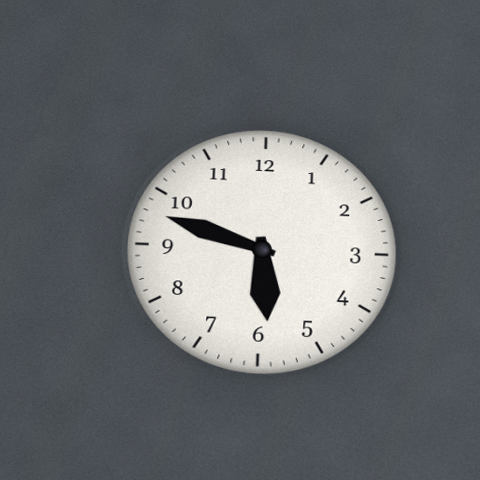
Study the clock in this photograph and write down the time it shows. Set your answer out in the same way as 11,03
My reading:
5,48
